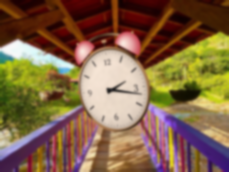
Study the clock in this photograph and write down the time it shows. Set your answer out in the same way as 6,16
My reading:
2,17
